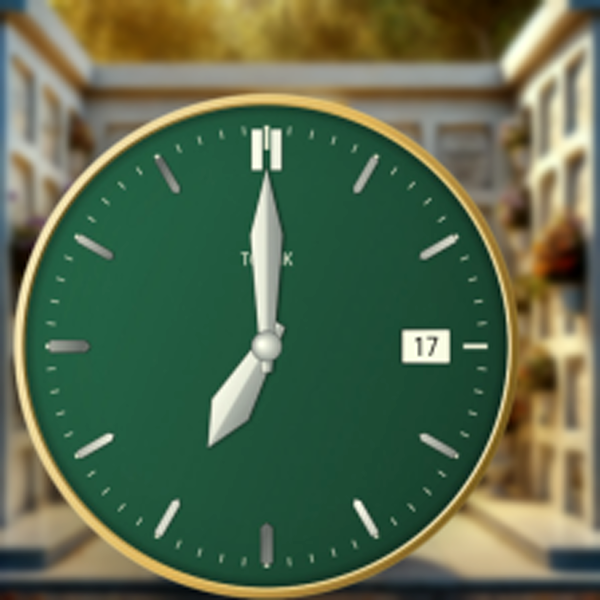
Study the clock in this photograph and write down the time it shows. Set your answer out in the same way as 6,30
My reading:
7,00
